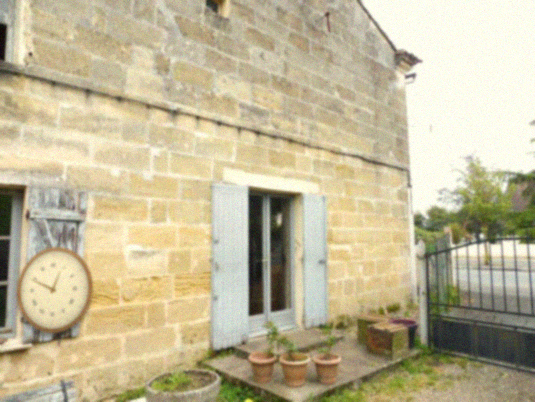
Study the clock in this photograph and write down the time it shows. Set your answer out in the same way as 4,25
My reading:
12,49
